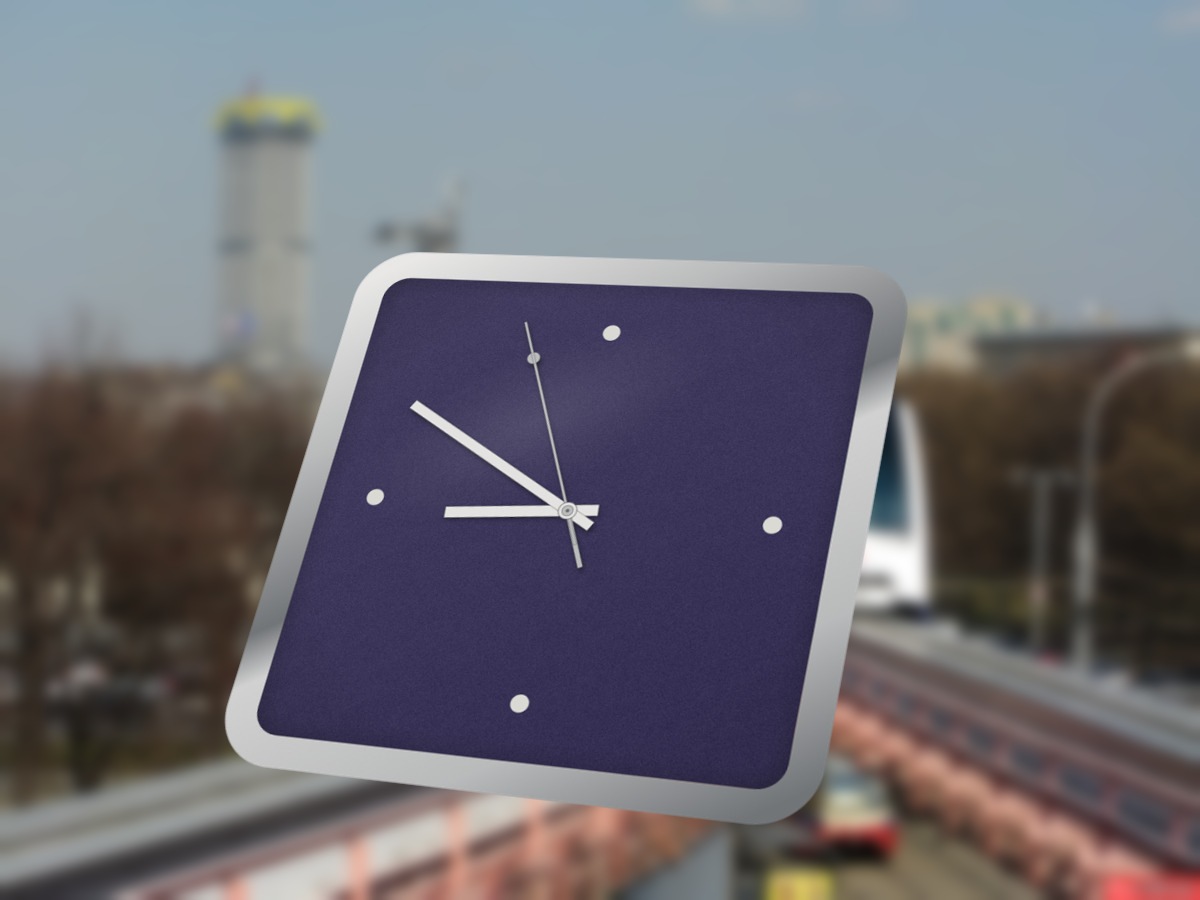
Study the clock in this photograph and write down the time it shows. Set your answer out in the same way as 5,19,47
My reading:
8,49,56
